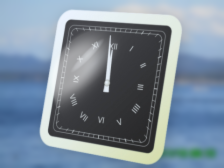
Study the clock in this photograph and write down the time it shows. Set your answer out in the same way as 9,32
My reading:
11,59
